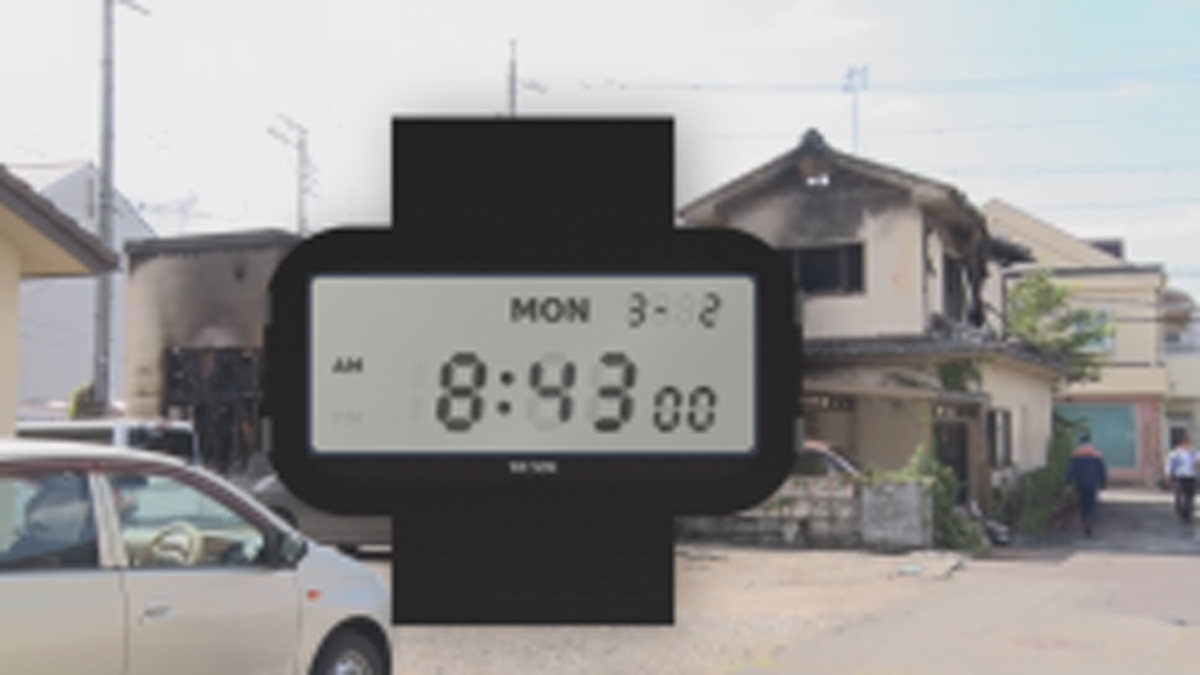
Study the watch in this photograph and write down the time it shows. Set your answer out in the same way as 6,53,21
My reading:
8,43,00
